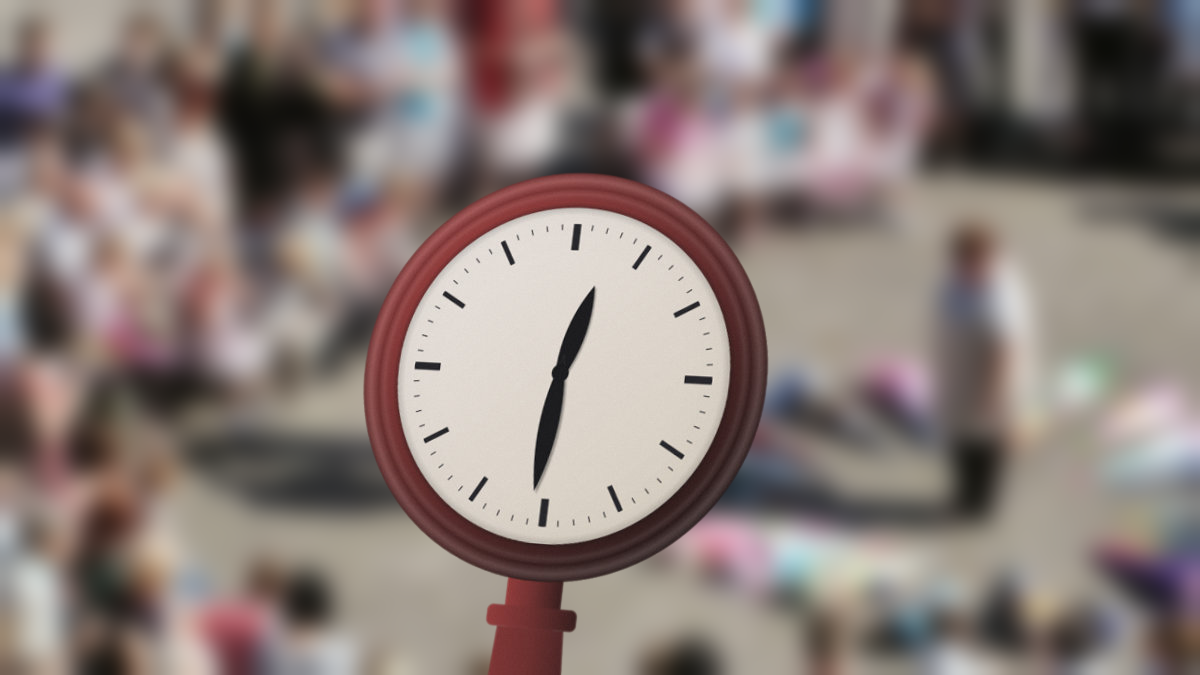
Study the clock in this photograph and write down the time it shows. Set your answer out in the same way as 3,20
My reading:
12,31
